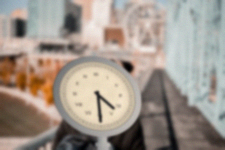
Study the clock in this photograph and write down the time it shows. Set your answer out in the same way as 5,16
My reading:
4,30
